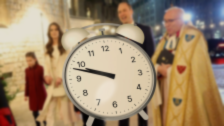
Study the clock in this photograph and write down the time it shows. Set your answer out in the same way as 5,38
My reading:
9,48
